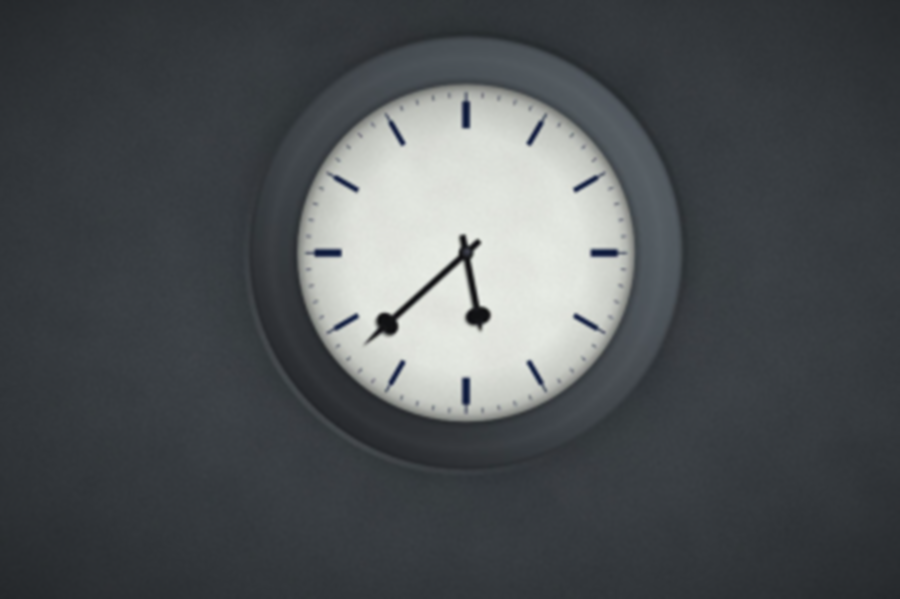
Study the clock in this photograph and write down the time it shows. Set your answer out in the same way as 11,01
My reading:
5,38
